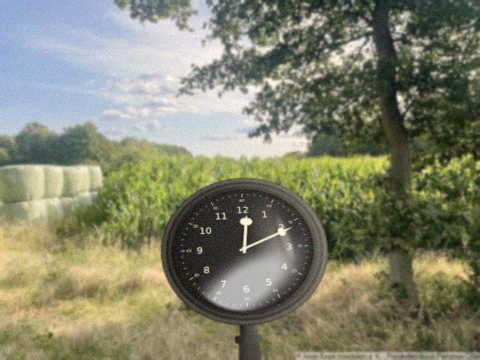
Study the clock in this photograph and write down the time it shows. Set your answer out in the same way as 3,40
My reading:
12,11
